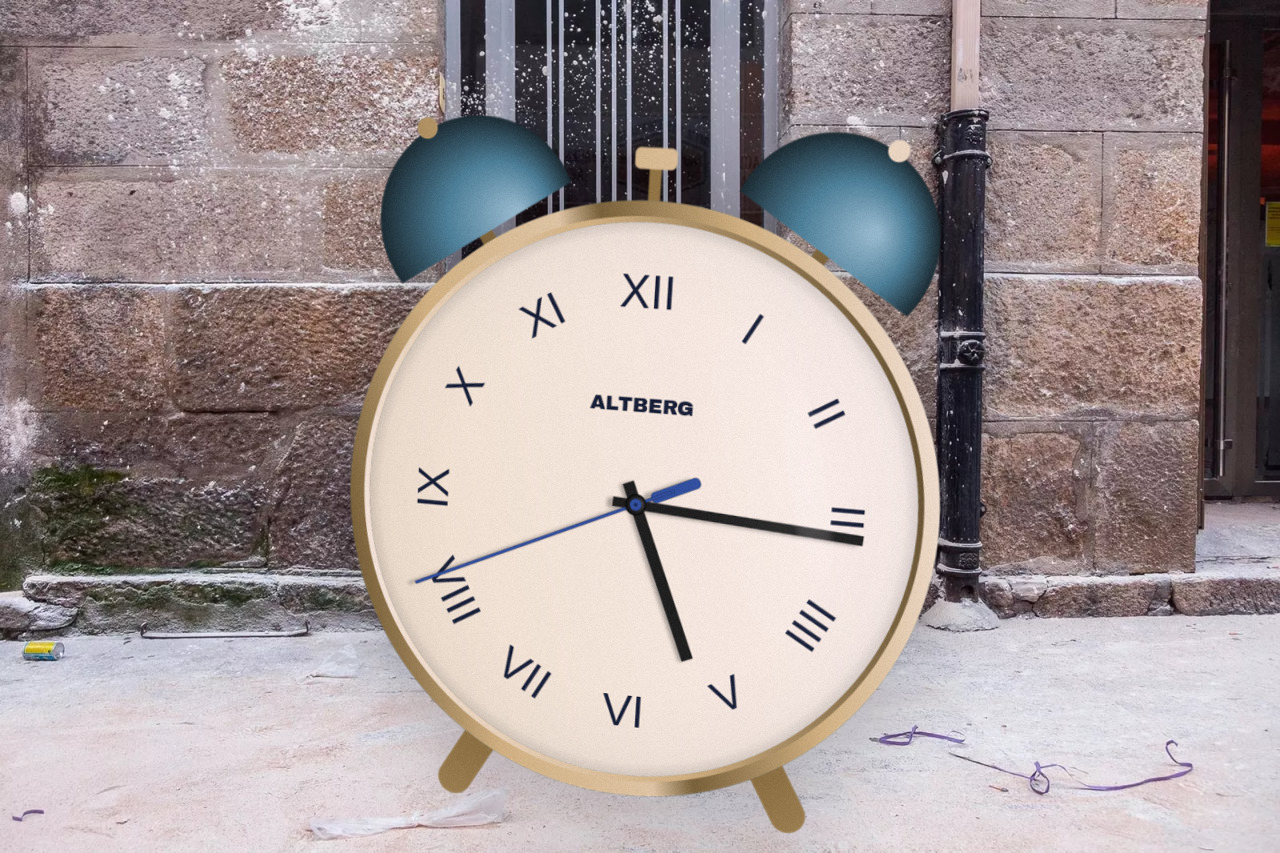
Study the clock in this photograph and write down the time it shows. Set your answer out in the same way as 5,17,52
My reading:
5,15,41
